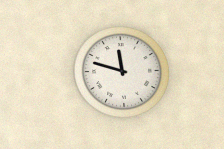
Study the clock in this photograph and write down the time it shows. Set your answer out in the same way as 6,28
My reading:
11,48
